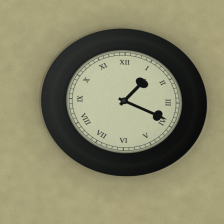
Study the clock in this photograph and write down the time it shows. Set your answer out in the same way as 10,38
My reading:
1,19
